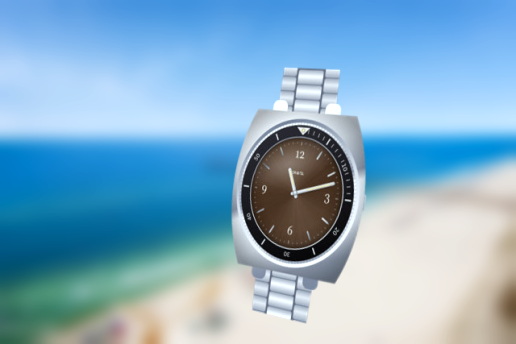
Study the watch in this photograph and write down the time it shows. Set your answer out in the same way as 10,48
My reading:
11,12
